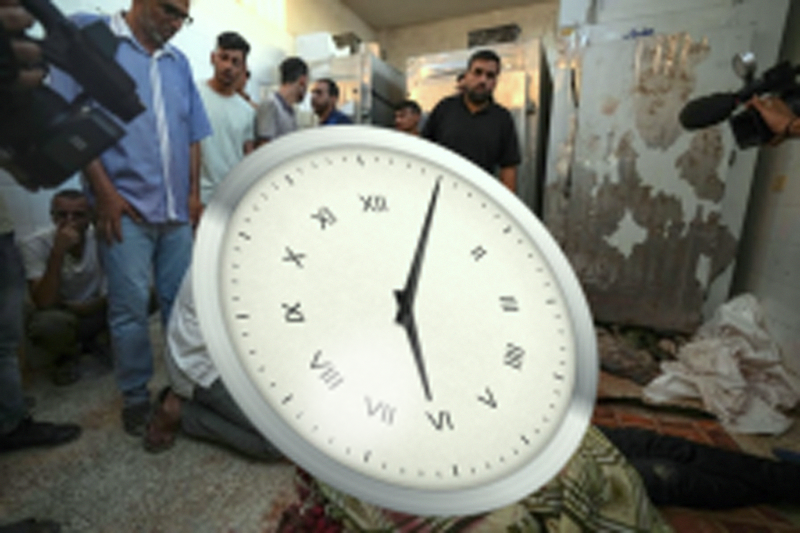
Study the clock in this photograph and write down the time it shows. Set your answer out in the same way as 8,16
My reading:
6,05
